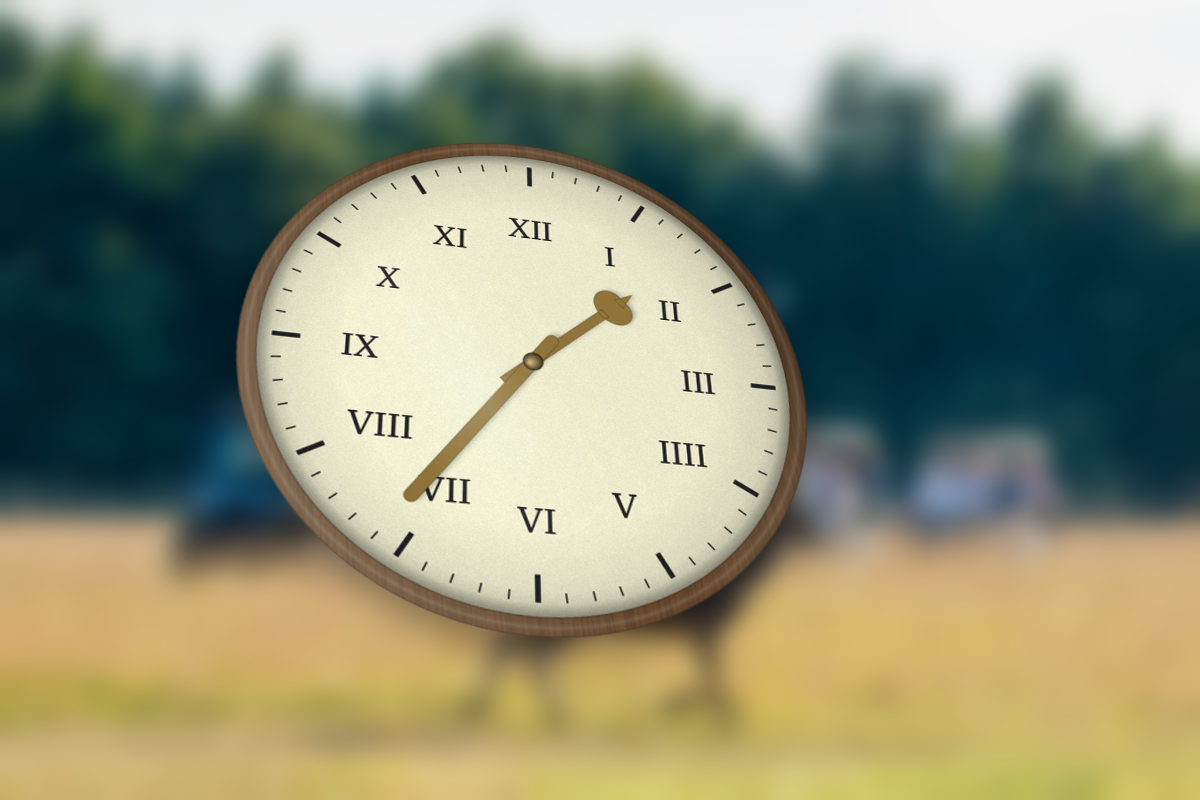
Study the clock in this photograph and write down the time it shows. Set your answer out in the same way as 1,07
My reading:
1,36
